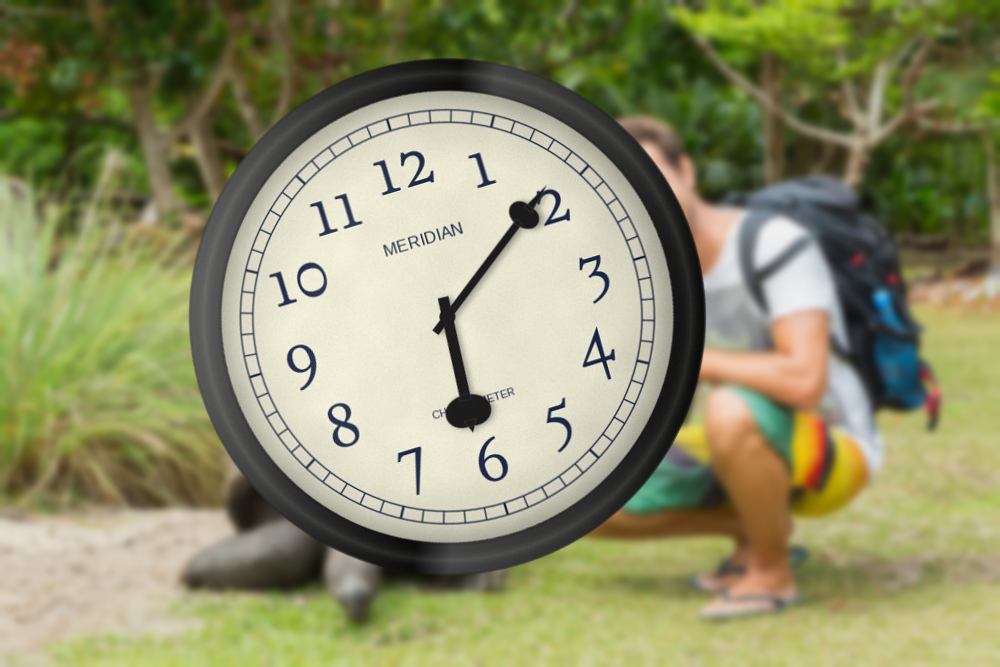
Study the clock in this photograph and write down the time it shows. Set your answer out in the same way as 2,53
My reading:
6,09
